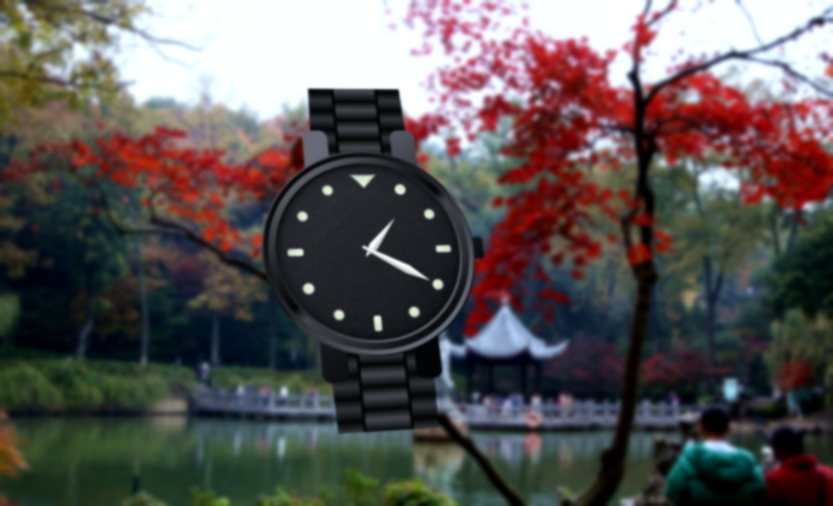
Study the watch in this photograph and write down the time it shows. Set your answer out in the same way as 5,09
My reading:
1,20
